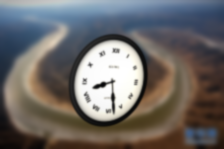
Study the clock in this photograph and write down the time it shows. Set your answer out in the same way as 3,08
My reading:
8,28
